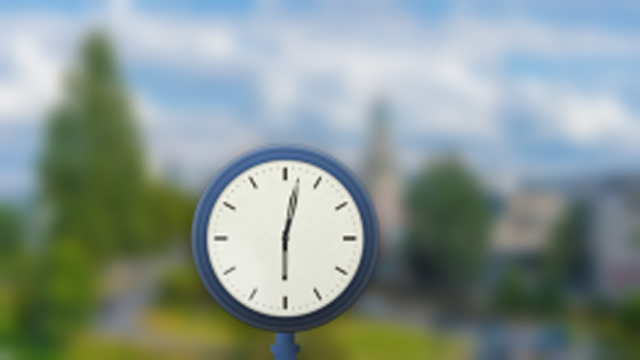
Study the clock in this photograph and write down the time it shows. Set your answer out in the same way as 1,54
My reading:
6,02
